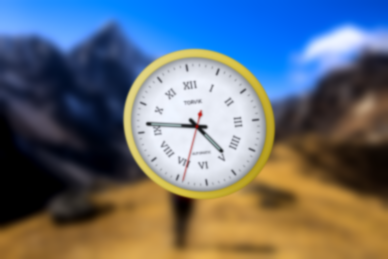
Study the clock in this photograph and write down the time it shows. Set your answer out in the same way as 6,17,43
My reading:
4,46,34
